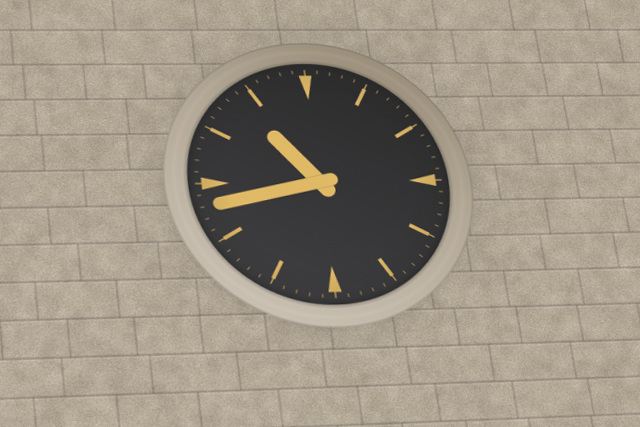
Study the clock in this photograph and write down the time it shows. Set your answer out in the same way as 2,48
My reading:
10,43
